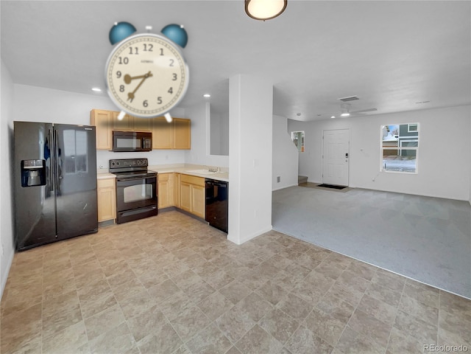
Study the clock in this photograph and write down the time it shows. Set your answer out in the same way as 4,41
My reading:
8,36
